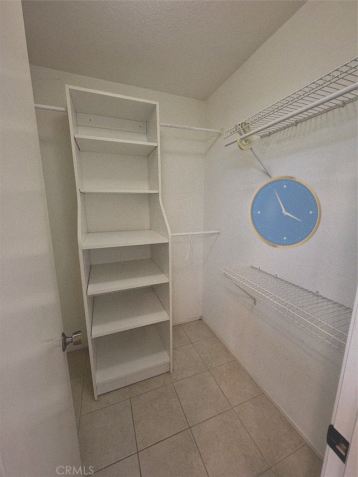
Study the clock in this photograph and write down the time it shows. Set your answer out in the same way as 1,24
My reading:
3,56
